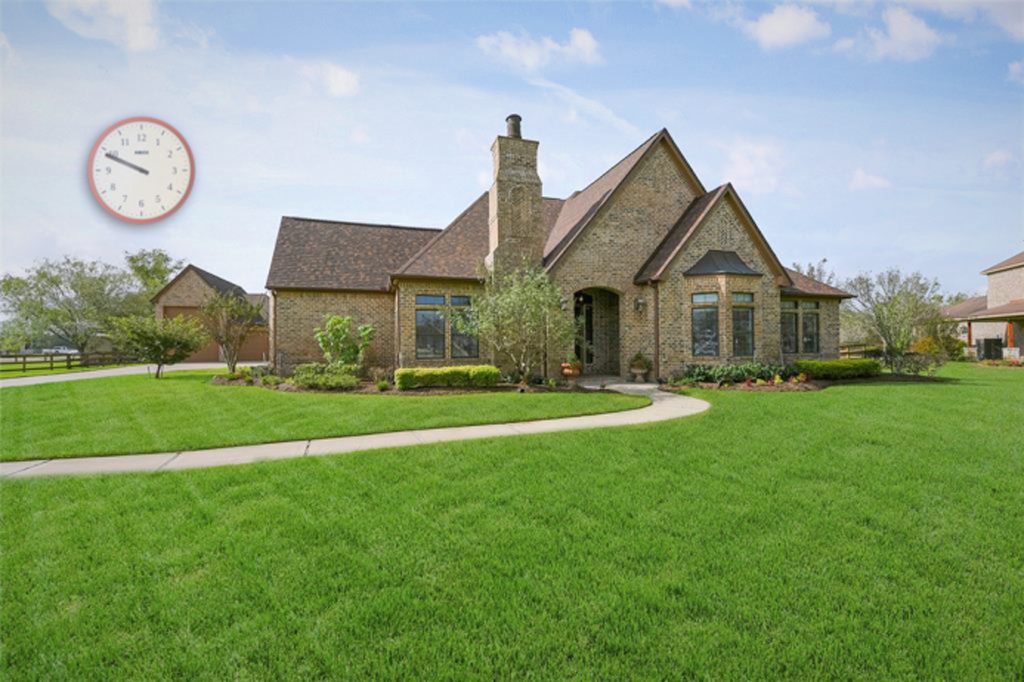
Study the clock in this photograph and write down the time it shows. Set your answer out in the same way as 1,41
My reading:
9,49
